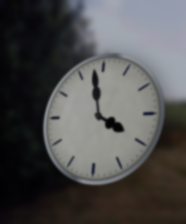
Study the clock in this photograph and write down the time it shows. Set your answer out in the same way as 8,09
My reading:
3,58
